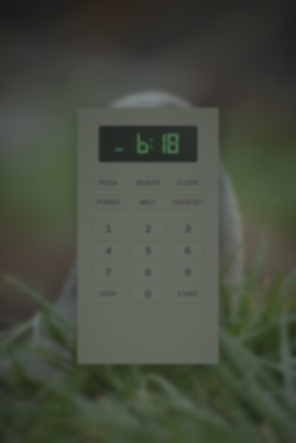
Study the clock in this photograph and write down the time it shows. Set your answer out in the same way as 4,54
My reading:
6,18
